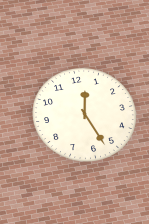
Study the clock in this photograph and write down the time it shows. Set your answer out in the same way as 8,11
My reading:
12,27
